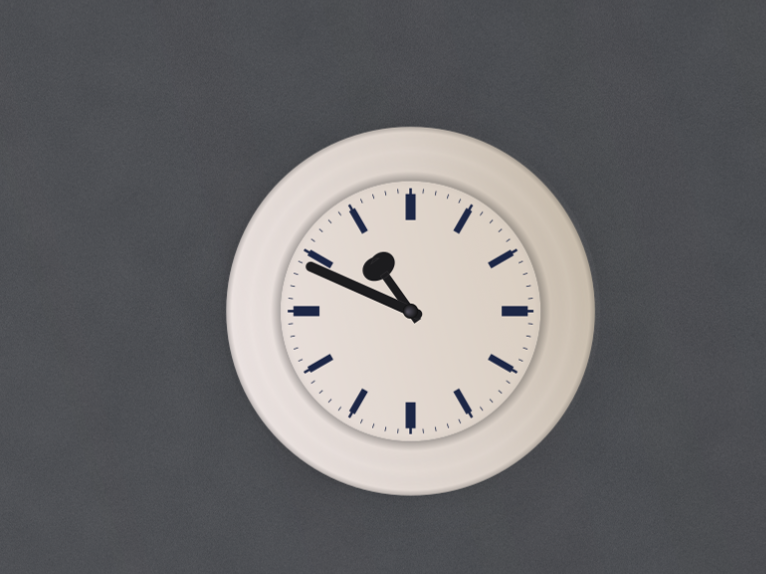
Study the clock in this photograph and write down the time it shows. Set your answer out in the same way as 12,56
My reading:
10,49
